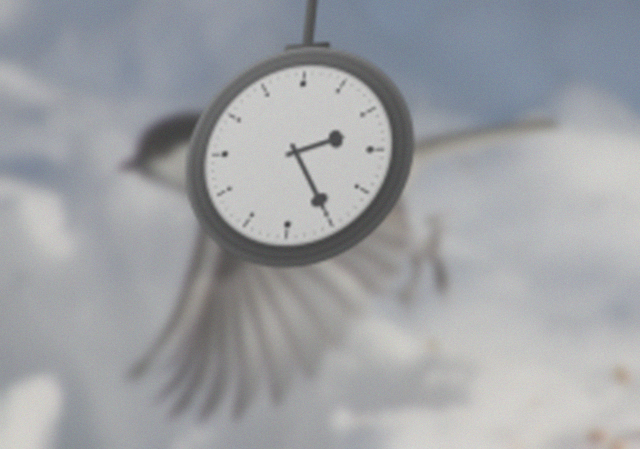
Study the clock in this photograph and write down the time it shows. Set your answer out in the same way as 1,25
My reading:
2,25
